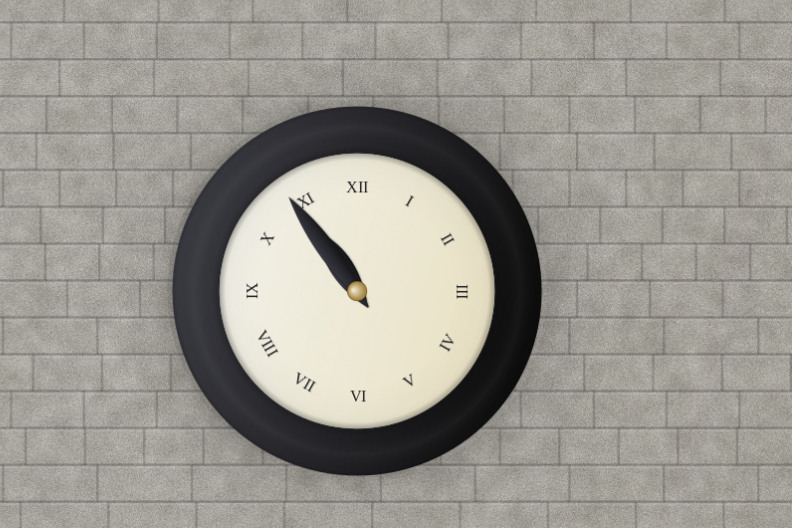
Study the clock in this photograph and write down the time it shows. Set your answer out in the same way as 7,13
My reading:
10,54
